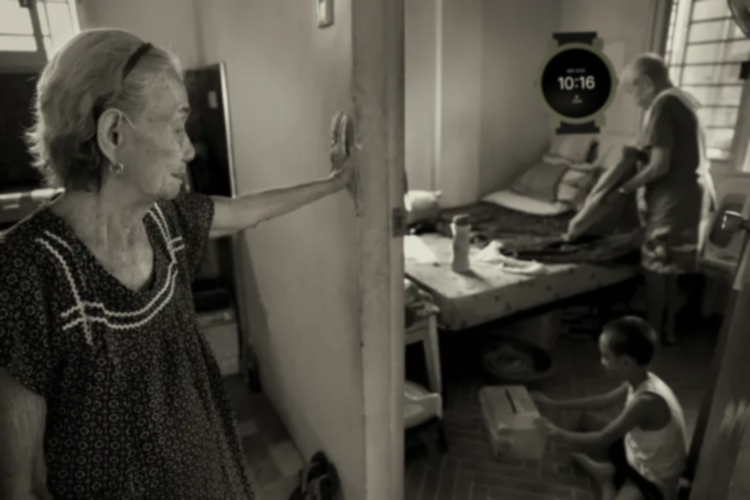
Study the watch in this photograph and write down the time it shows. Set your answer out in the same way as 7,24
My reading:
10,16
